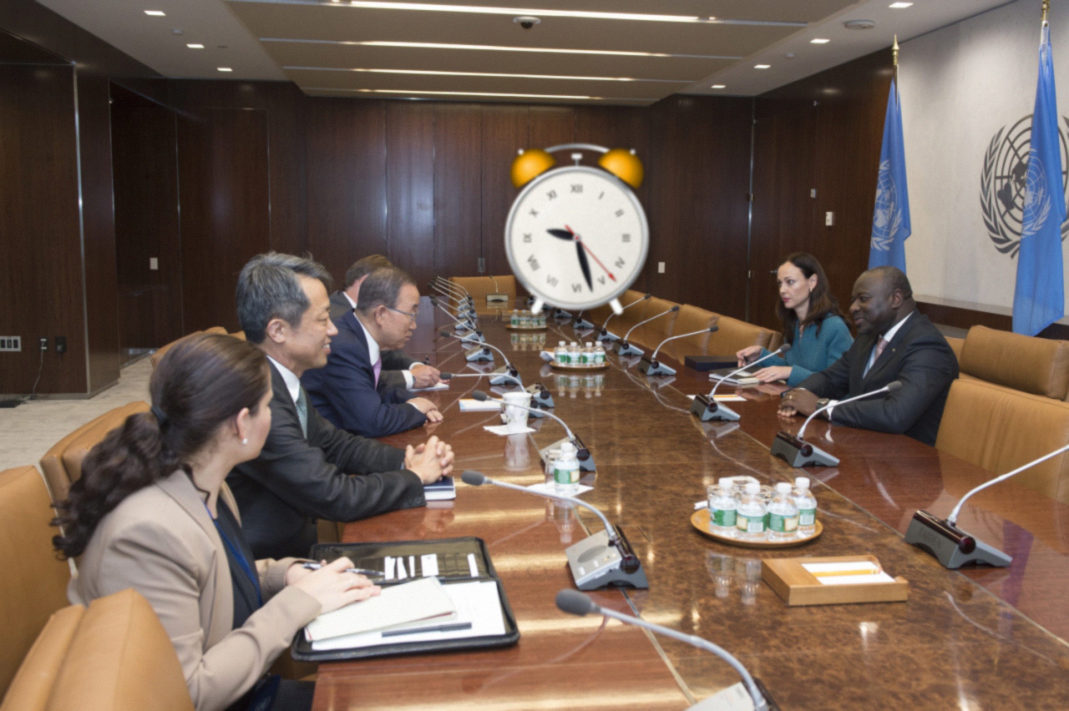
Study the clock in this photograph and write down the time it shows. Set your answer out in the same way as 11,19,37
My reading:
9,27,23
